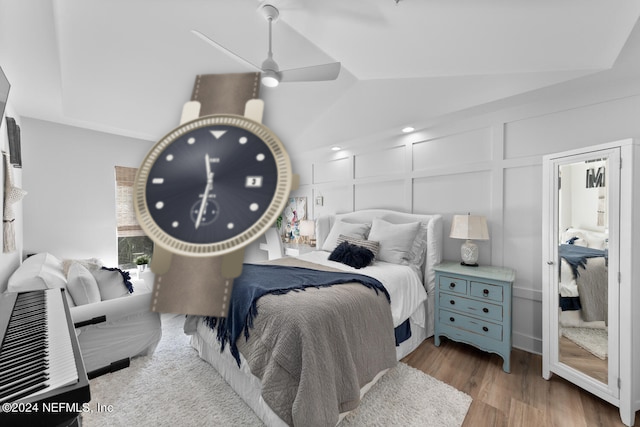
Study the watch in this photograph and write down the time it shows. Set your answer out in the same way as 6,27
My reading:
11,31
